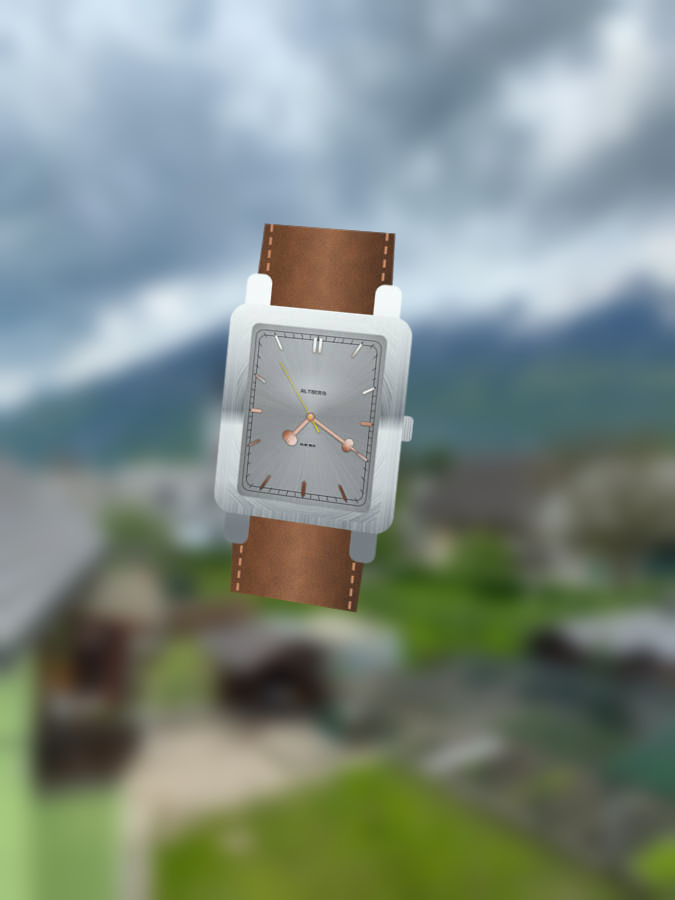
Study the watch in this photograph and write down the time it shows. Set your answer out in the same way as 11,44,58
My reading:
7,19,54
